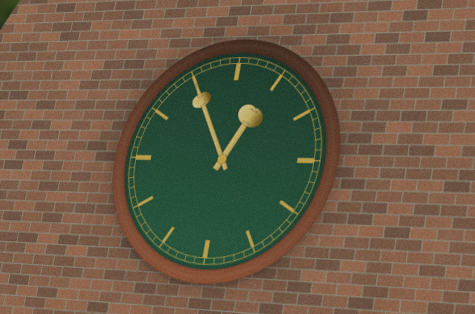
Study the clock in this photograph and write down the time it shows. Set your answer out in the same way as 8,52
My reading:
12,55
